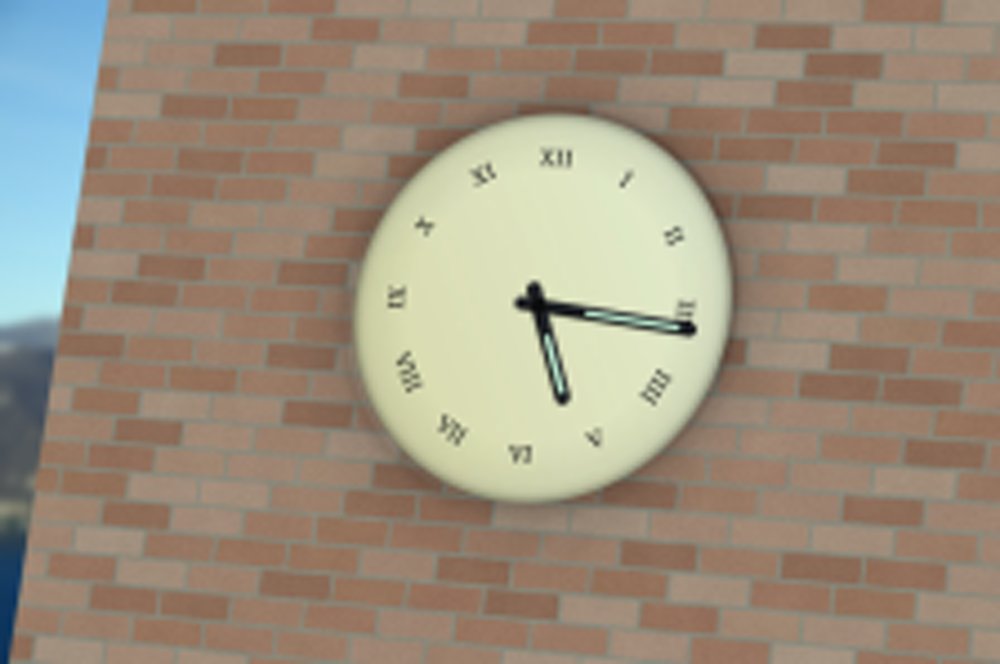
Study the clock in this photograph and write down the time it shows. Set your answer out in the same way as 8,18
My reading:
5,16
